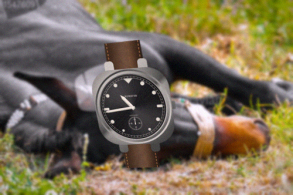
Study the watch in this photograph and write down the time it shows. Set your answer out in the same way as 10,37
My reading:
10,44
